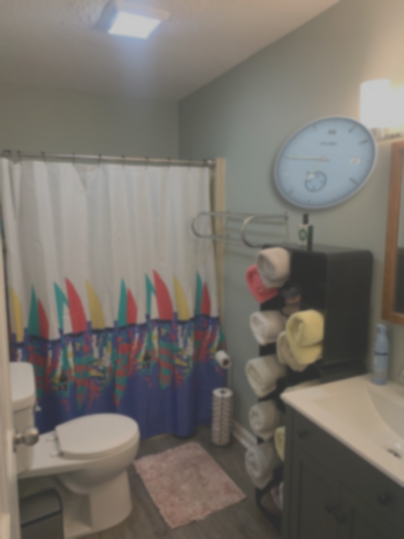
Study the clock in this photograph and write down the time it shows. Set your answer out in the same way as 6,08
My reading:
6,45
